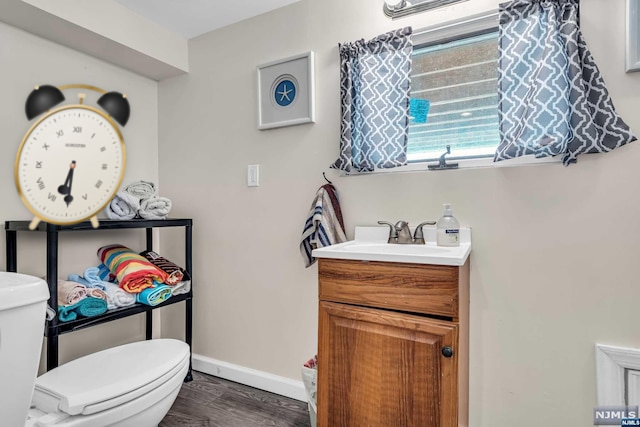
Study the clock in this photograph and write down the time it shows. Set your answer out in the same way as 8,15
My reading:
6,30
